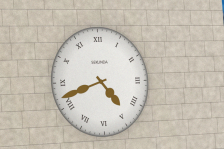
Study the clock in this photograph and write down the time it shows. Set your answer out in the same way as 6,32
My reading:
4,42
